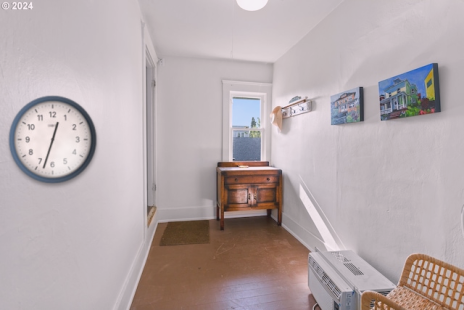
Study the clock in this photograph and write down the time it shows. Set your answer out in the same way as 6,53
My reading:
12,33
